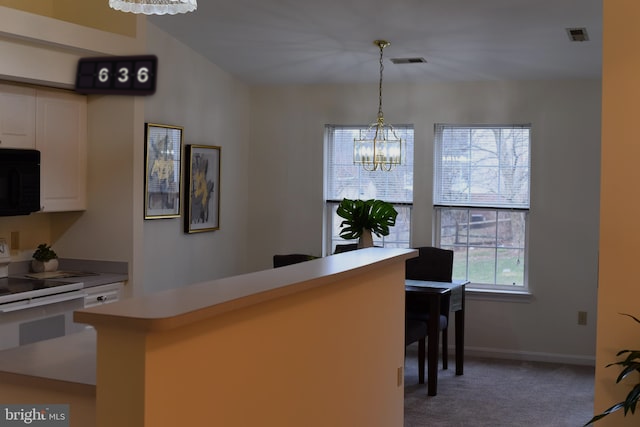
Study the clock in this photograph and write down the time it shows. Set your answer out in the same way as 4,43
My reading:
6,36
